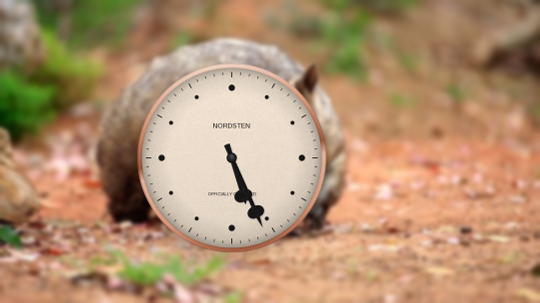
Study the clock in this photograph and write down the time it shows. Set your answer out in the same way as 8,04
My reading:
5,26
